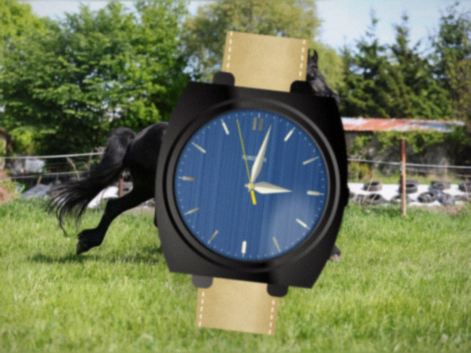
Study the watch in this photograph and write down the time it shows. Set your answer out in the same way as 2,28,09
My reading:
3,01,57
